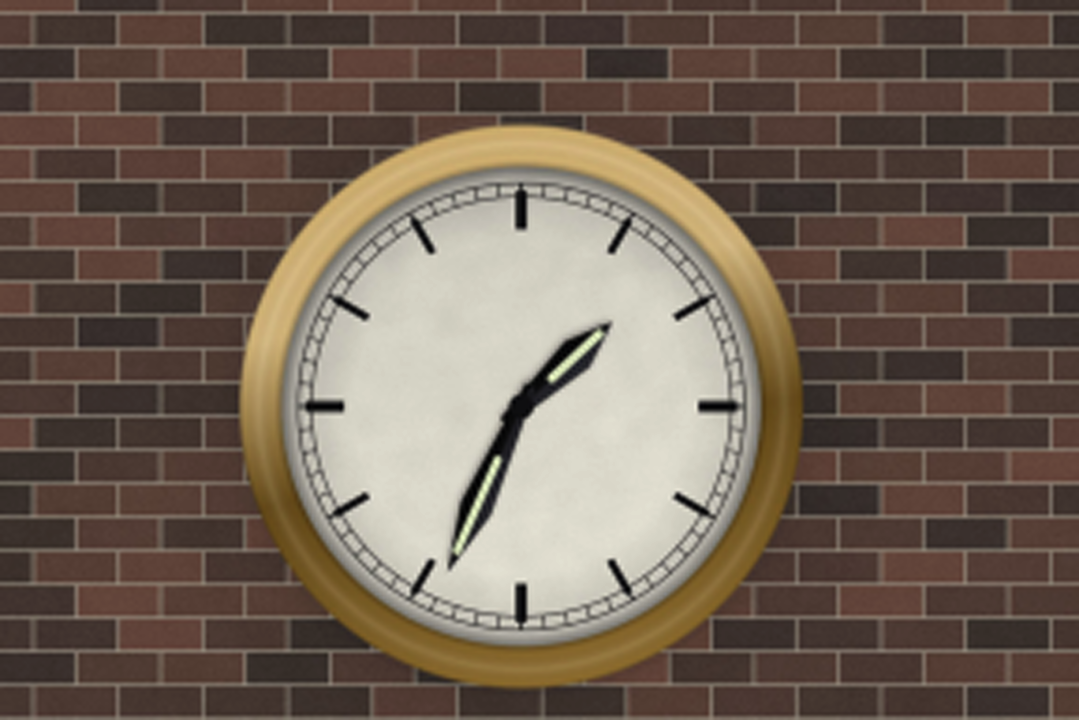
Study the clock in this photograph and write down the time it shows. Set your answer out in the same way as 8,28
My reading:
1,34
